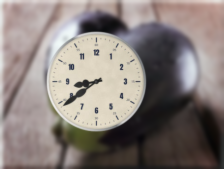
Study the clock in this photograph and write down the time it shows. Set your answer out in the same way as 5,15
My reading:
8,39
